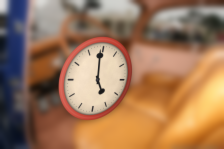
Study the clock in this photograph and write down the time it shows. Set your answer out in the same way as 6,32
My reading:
4,59
